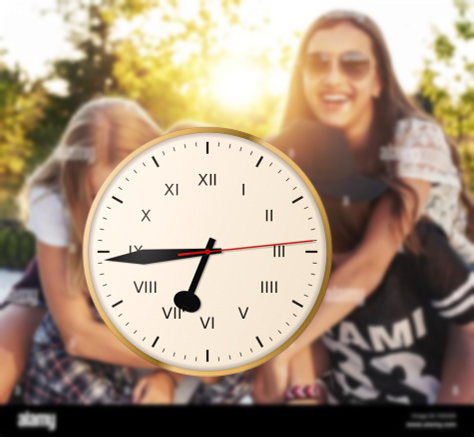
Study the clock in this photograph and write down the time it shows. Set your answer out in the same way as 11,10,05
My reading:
6,44,14
